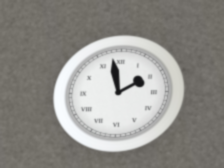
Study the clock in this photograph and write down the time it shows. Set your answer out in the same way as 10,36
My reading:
1,58
